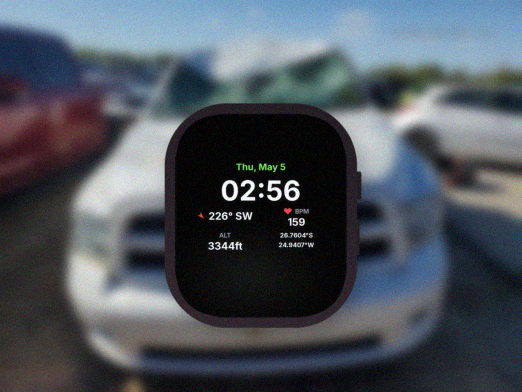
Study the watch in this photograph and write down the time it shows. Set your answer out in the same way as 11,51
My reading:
2,56
